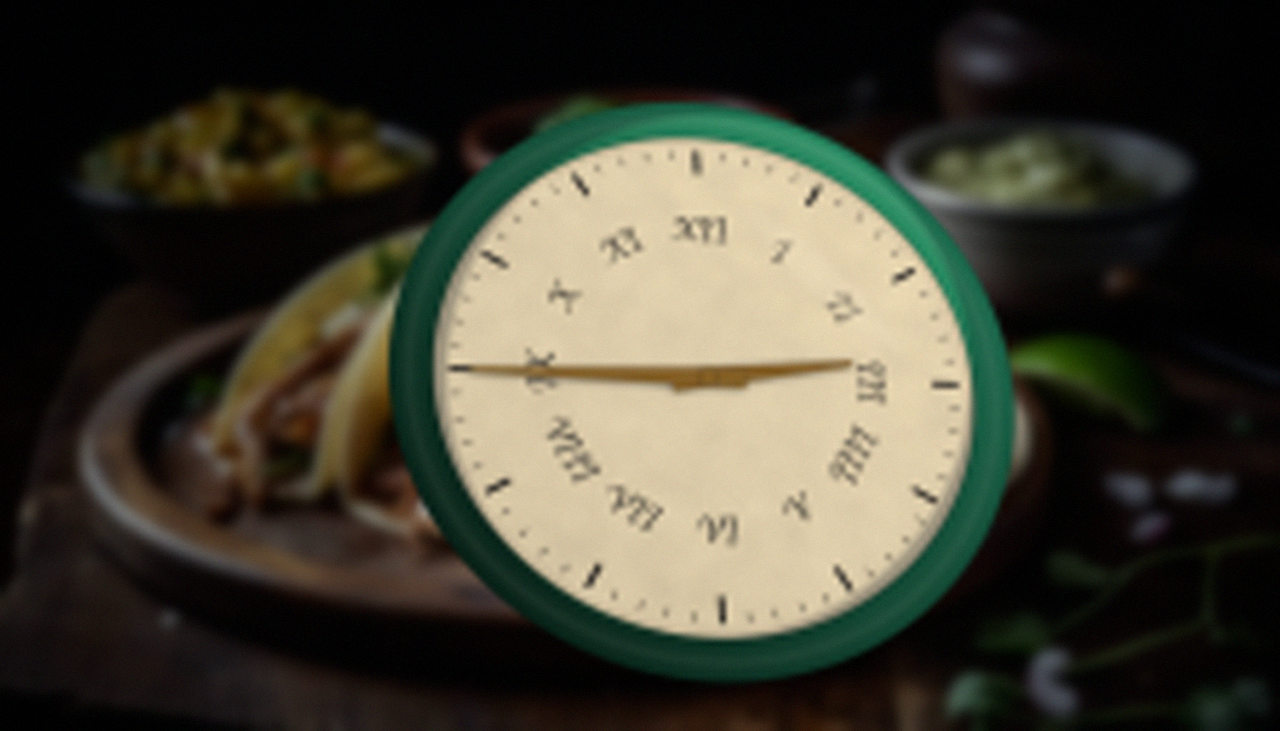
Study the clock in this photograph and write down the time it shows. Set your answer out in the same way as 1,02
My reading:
2,45
